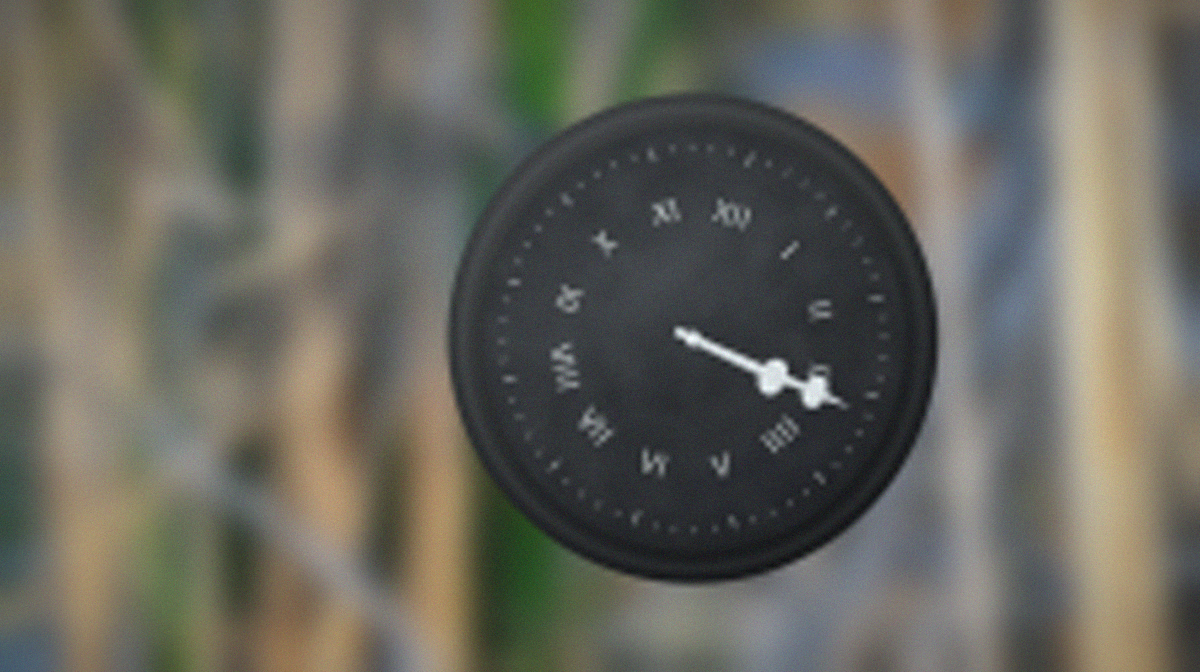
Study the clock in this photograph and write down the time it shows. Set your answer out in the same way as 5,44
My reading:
3,16
